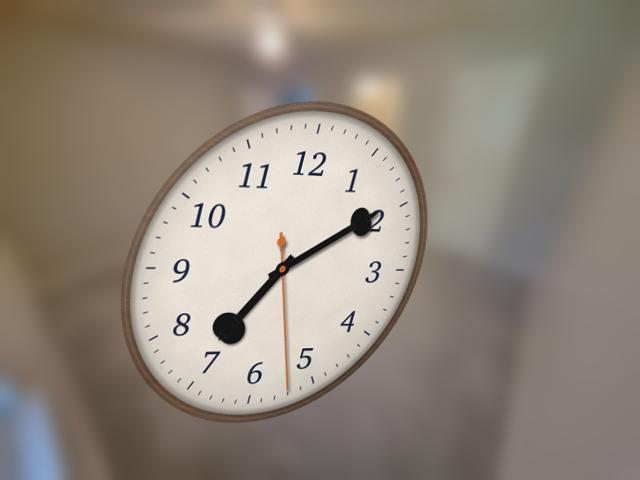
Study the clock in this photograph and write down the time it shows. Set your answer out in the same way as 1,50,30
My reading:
7,09,27
